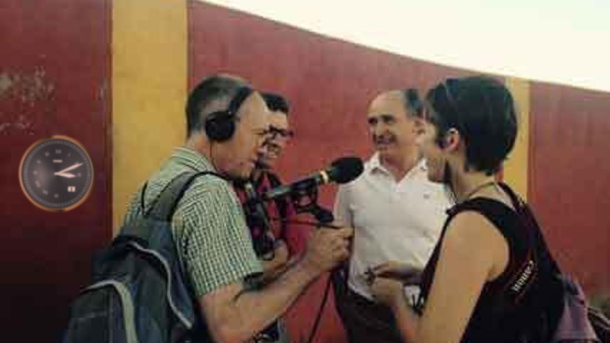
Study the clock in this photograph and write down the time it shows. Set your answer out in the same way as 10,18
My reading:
3,11
